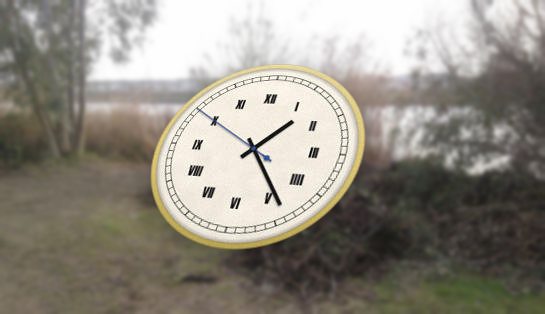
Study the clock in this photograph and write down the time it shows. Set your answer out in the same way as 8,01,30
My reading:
1,23,50
